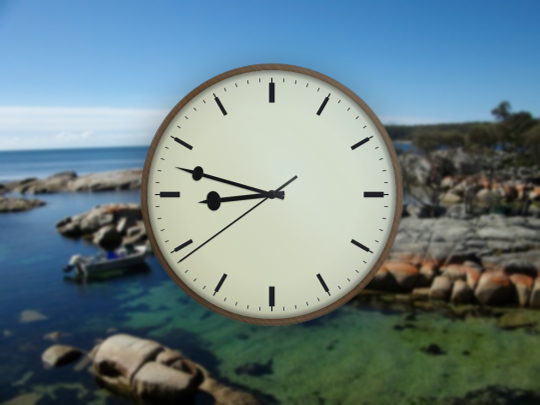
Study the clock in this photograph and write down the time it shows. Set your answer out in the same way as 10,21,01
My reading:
8,47,39
